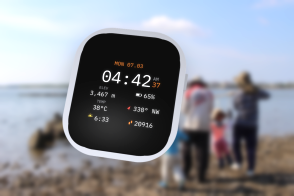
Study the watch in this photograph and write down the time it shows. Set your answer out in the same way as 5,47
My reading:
4,42
